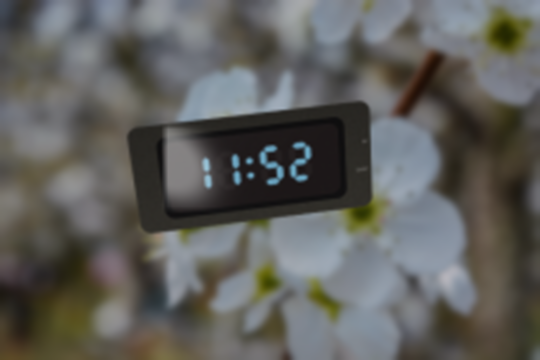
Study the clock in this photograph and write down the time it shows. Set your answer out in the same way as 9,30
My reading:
11,52
